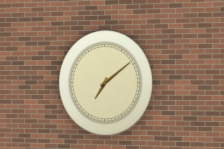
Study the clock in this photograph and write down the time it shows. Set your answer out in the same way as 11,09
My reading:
7,09
